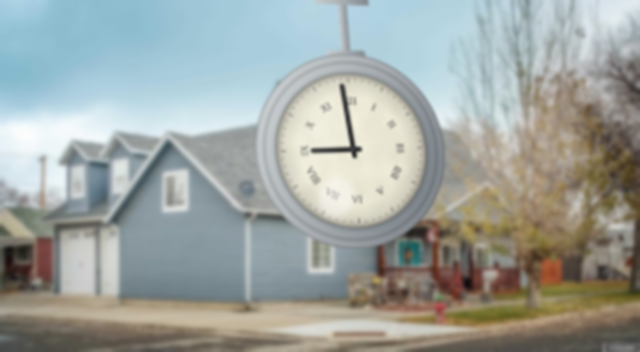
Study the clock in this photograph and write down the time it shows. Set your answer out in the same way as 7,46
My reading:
8,59
